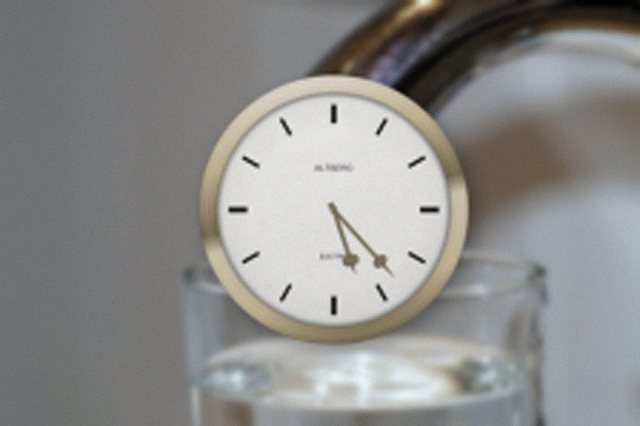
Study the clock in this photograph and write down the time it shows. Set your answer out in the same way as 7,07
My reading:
5,23
